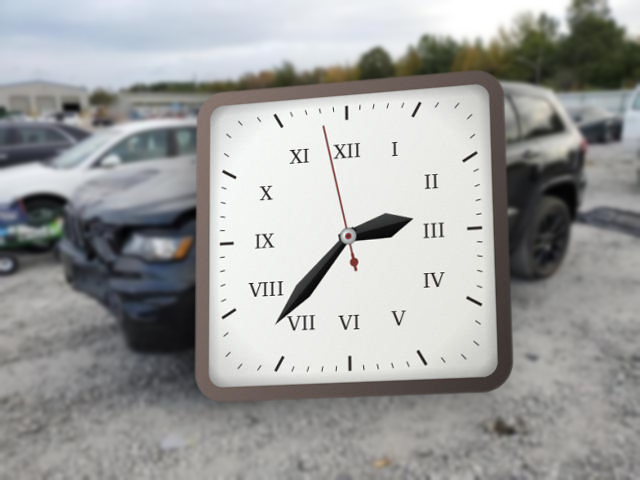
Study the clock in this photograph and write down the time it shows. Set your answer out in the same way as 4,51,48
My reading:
2,36,58
